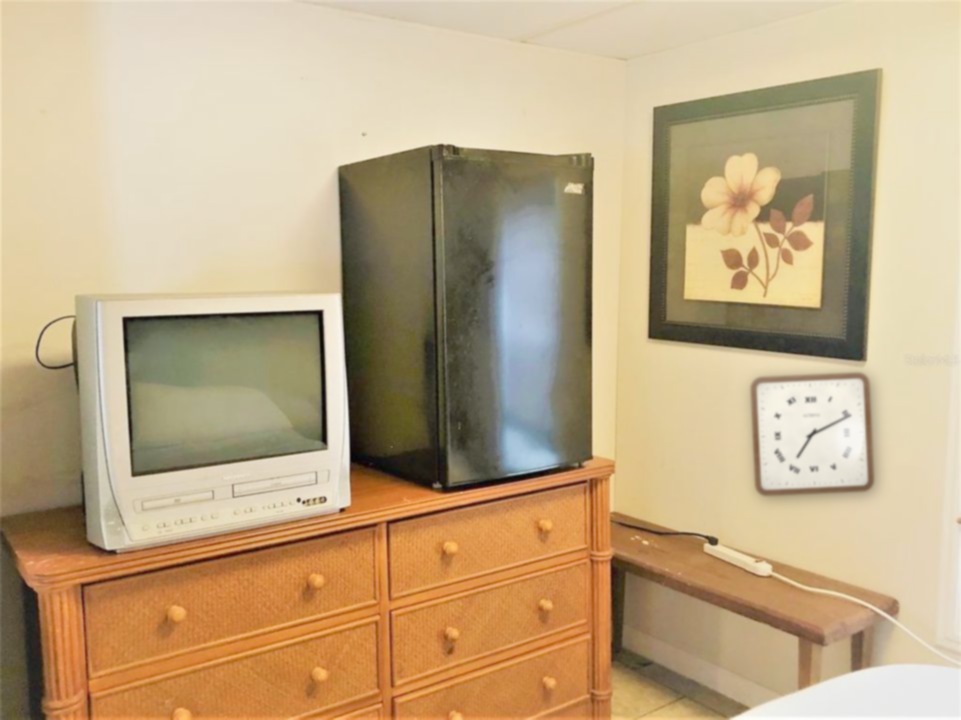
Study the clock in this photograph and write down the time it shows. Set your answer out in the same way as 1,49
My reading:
7,11
